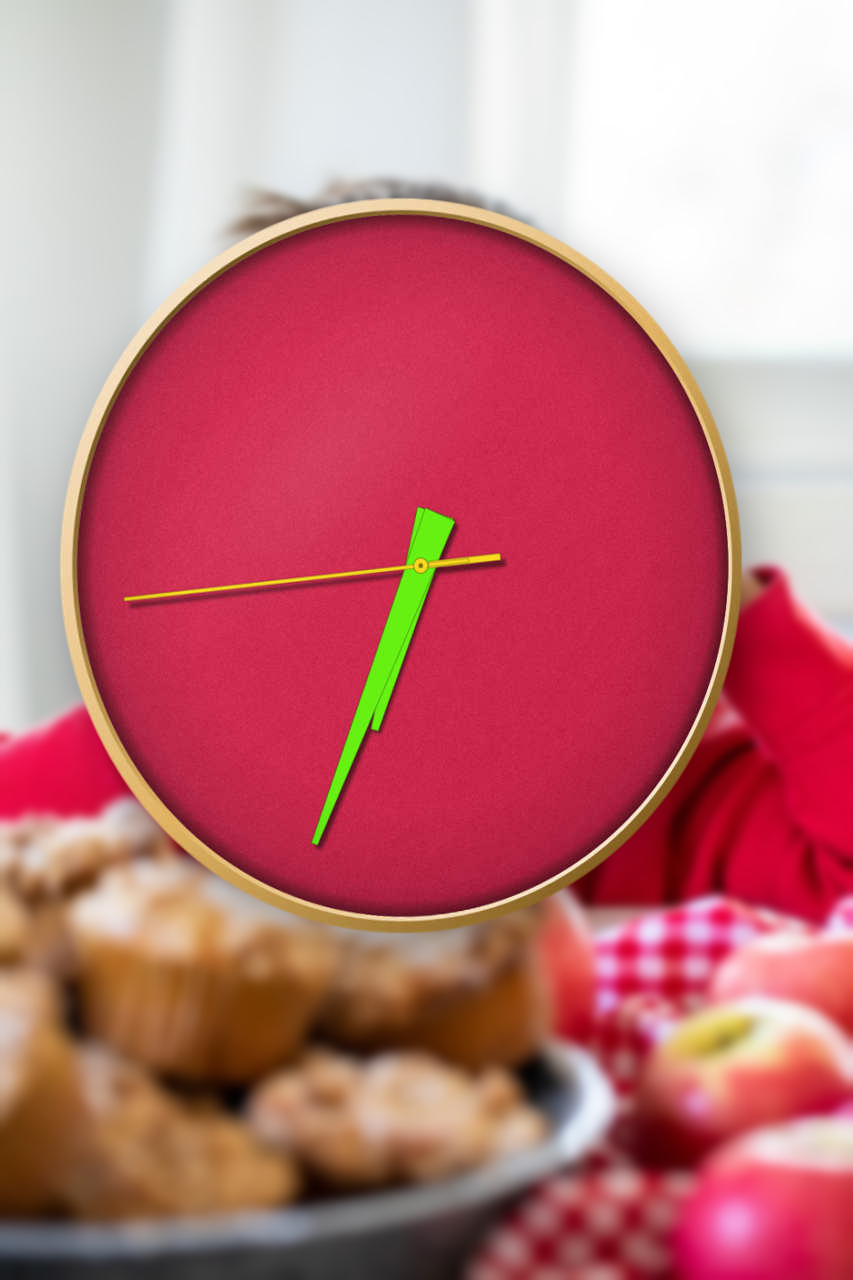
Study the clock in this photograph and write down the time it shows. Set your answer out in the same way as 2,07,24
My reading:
6,33,44
